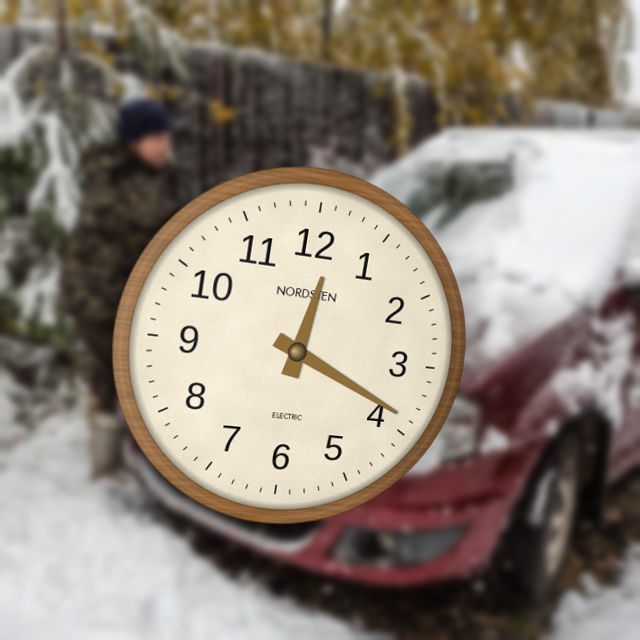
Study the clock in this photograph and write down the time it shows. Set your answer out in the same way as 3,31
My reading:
12,19
